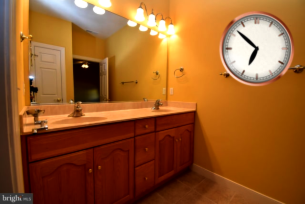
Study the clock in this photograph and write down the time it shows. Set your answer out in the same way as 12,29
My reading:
6,52
